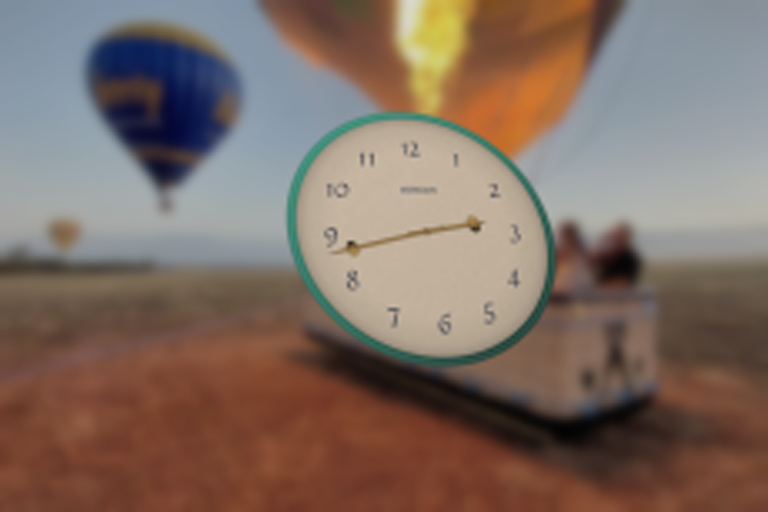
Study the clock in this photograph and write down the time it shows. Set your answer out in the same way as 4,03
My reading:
2,43
